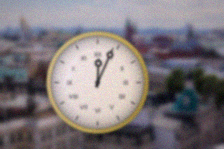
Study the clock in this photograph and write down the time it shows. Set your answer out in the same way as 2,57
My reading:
12,04
